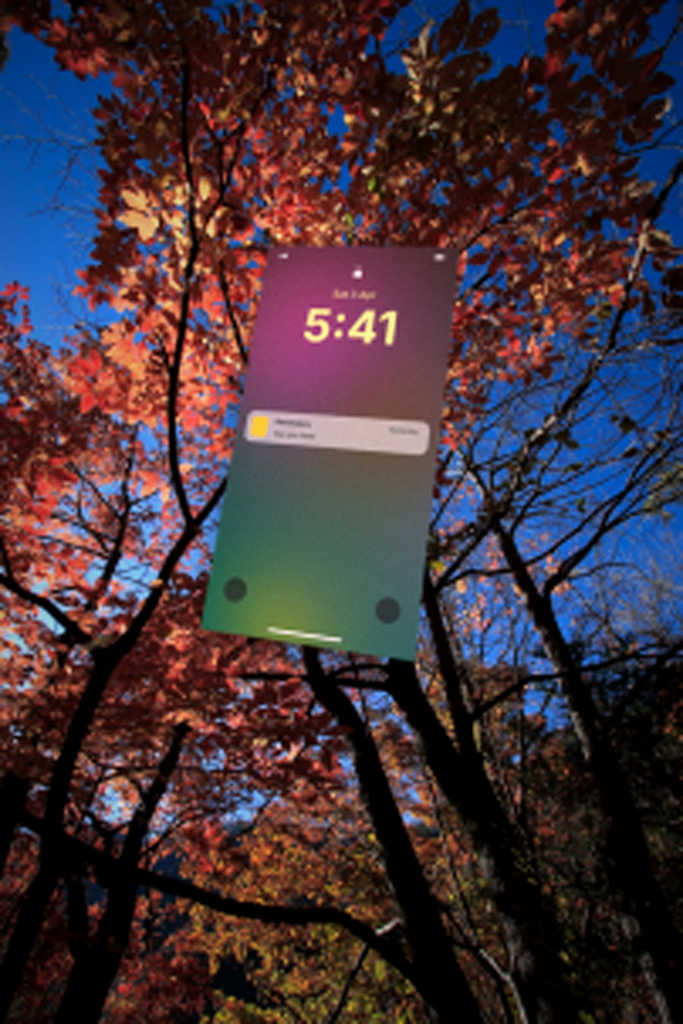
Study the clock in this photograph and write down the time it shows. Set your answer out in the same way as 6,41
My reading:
5,41
